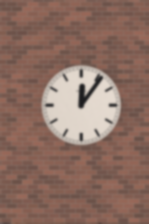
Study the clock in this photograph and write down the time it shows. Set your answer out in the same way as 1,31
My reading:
12,06
